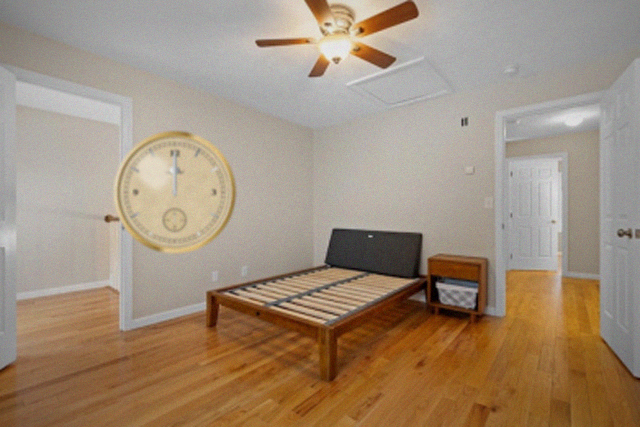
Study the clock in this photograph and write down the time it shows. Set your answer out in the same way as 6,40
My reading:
12,00
